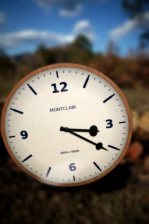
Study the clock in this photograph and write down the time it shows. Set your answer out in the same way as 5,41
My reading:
3,21
